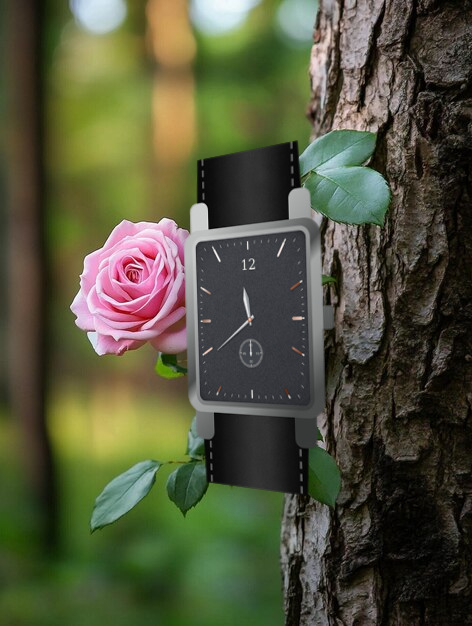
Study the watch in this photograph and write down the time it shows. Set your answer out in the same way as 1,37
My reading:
11,39
